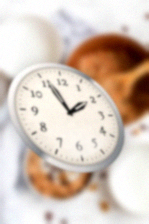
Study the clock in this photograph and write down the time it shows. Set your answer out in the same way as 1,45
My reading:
1,56
